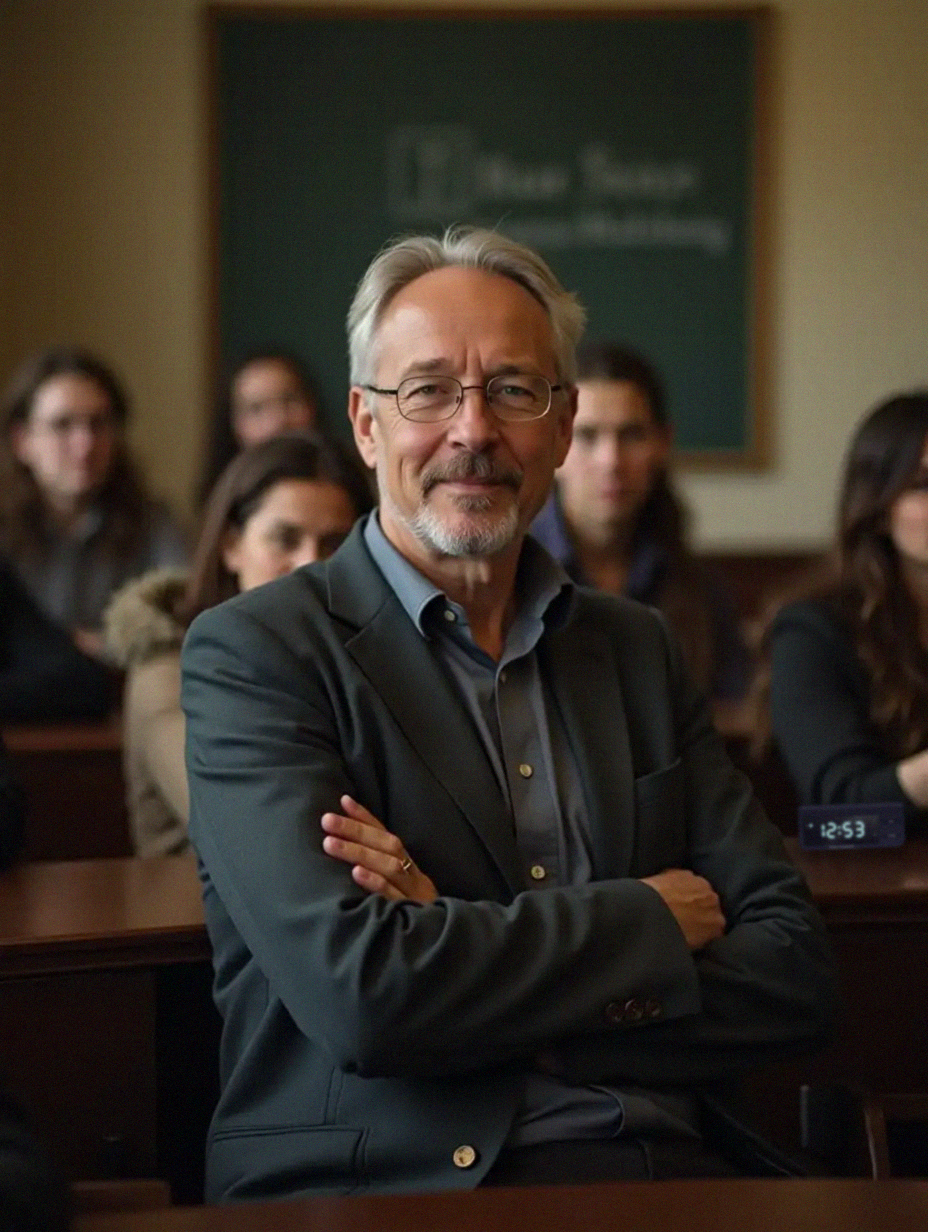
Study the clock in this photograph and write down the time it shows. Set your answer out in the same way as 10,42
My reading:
12,53
